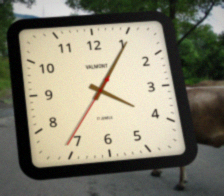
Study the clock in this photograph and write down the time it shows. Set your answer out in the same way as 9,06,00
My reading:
4,05,36
